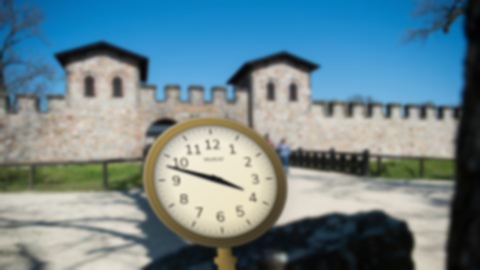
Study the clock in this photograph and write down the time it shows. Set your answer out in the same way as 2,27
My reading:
3,48
